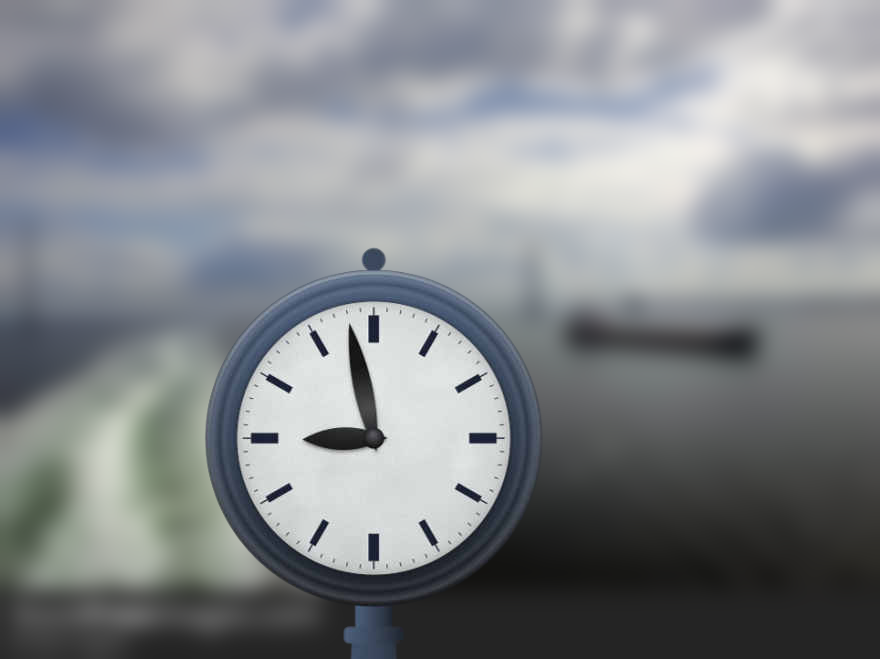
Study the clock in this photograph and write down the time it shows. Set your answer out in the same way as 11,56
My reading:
8,58
